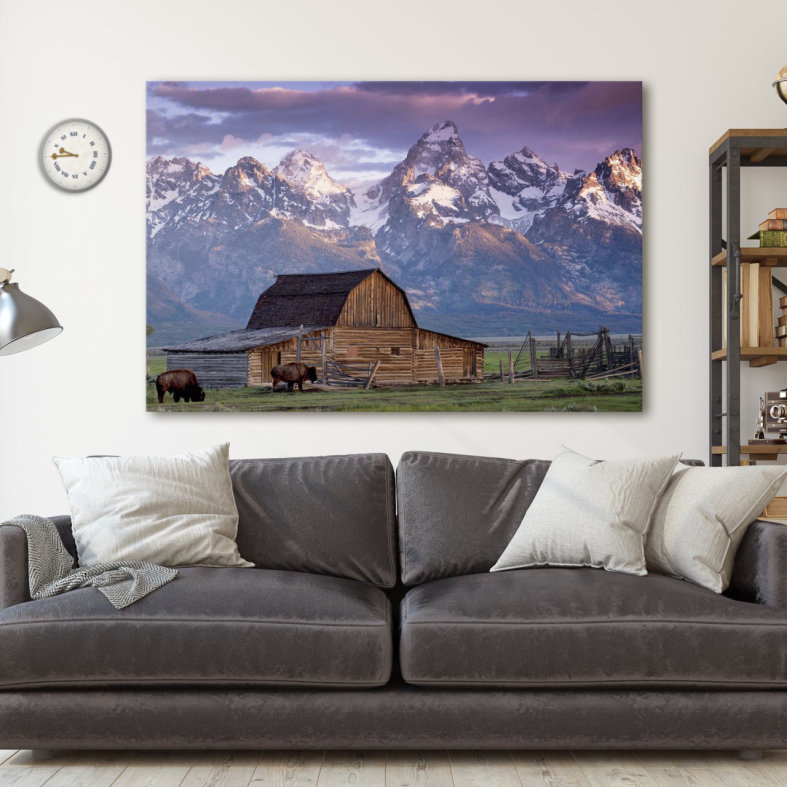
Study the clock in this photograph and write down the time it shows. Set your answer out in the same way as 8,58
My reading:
9,45
